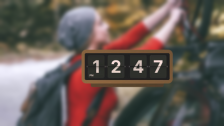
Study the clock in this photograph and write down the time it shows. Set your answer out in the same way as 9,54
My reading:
12,47
